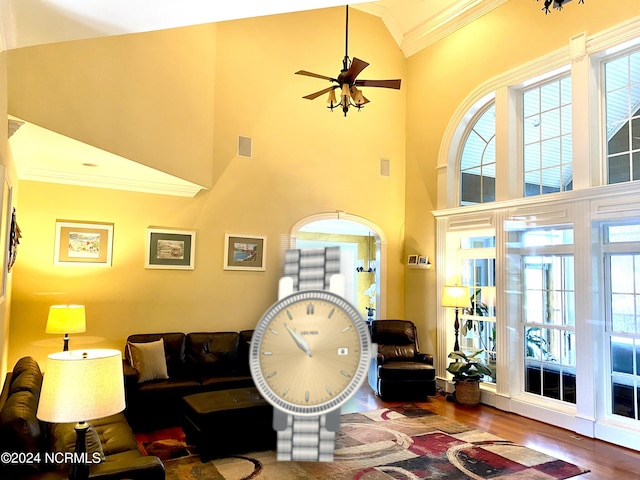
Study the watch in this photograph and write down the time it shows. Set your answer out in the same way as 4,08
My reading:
10,53
